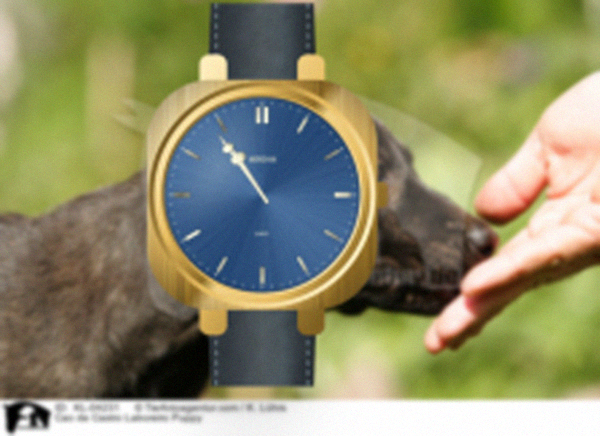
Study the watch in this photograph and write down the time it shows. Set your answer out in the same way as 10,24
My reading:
10,54
